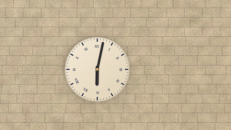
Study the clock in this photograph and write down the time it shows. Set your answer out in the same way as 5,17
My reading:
6,02
